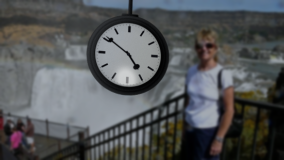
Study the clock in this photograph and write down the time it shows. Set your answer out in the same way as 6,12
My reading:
4,51
